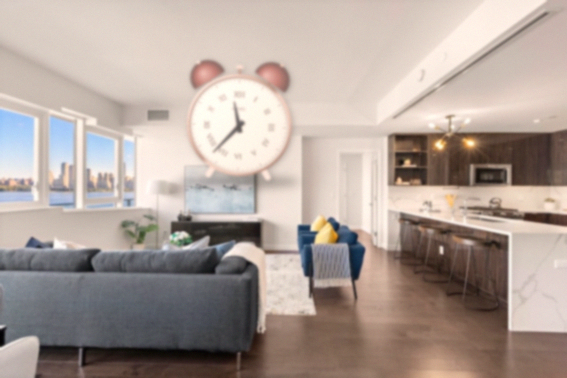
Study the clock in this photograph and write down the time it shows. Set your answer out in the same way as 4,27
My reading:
11,37
